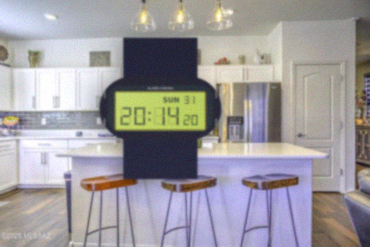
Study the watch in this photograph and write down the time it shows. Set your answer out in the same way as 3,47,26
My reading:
20,14,20
